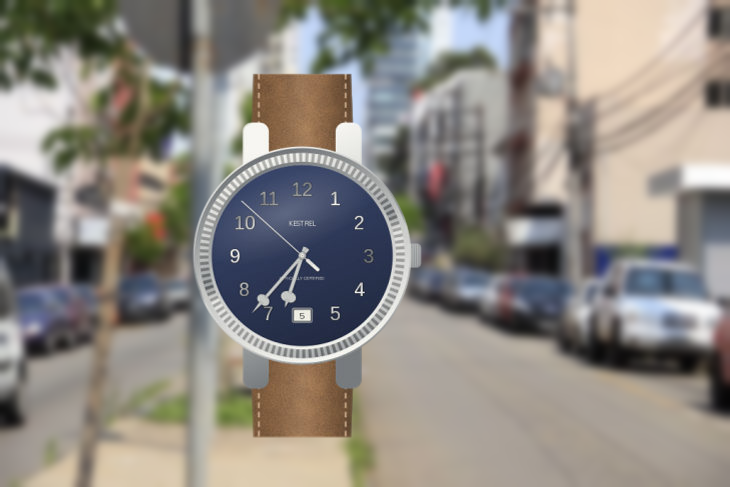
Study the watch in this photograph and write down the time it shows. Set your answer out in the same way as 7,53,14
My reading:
6,36,52
